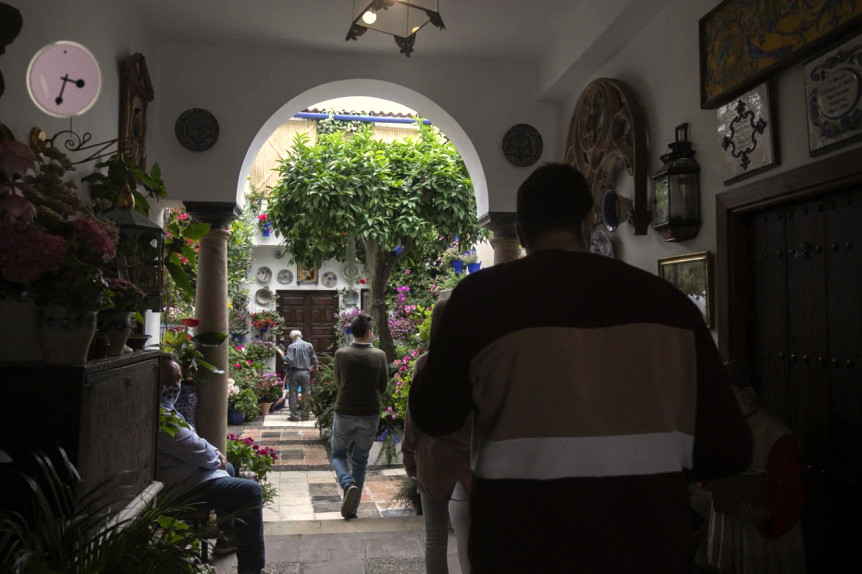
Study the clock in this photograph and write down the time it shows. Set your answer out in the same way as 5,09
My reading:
3,33
